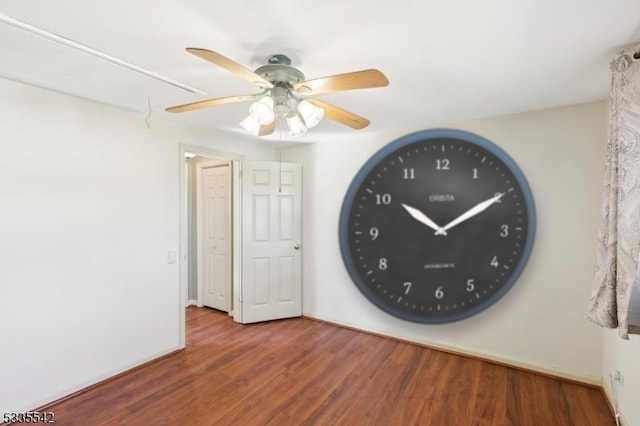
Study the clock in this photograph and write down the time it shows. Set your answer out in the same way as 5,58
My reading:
10,10
